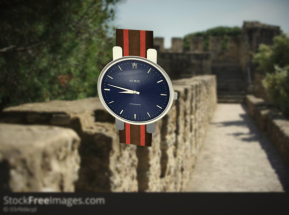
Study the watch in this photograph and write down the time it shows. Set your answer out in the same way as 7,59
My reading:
8,47
